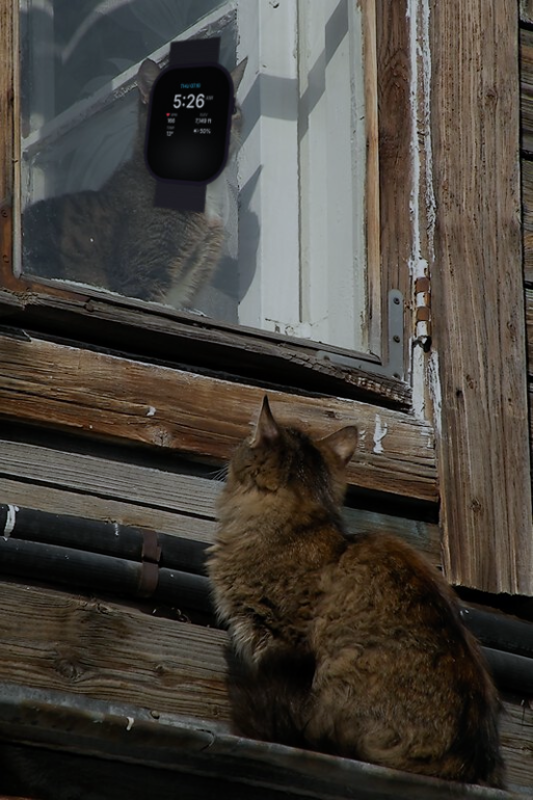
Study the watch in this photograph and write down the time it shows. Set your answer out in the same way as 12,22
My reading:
5,26
